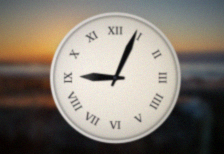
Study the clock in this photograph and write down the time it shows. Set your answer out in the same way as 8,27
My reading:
9,04
